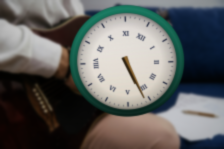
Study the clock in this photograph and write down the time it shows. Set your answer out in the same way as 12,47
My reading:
4,21
